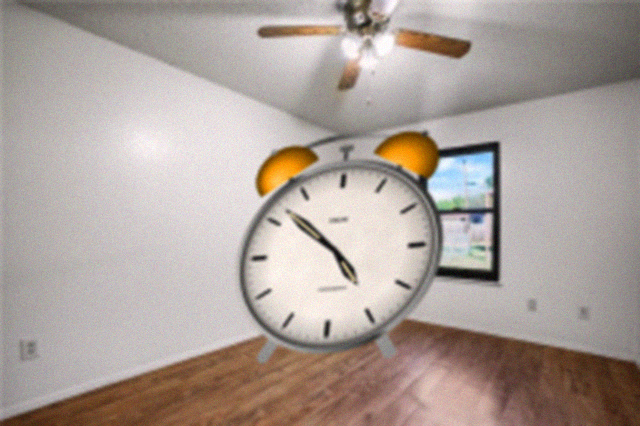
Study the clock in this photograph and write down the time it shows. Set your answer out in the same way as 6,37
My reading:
4,52
